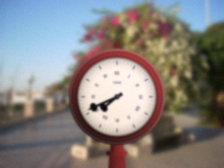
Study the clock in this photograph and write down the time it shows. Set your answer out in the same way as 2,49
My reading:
7,41
